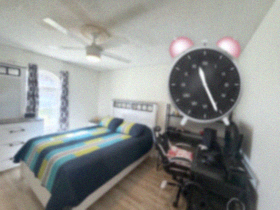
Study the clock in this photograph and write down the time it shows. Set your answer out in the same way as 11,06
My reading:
11,26
